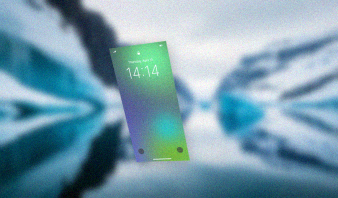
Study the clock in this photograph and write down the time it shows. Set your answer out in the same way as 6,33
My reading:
14,14
